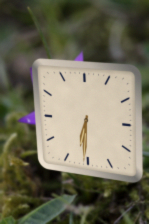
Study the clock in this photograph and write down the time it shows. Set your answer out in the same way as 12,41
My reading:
6,31
